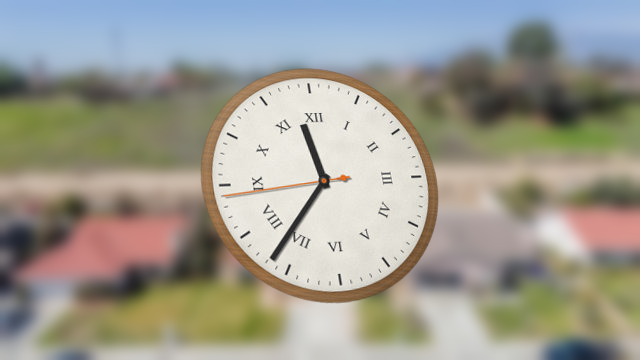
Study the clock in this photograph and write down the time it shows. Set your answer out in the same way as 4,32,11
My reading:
11,36,44
